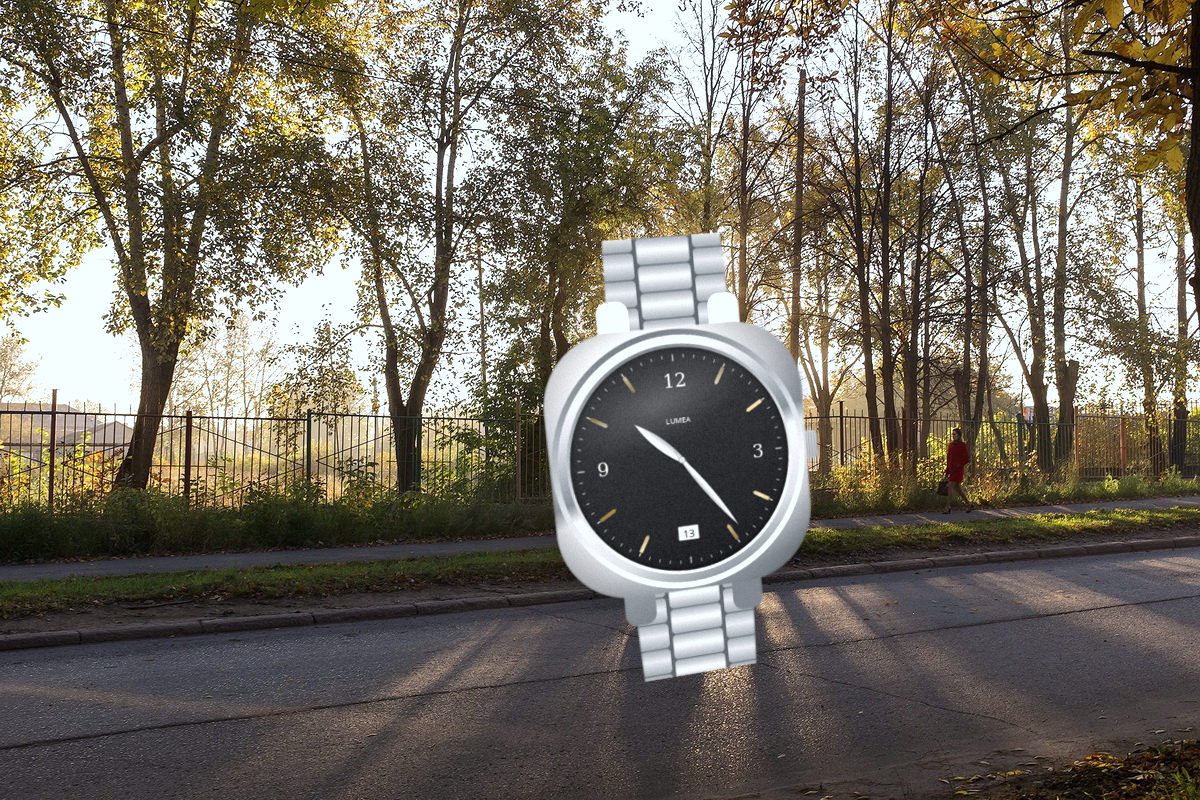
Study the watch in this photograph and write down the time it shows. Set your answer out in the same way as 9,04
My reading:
10,24
